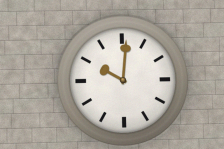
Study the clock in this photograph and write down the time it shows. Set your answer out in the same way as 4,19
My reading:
10,01
